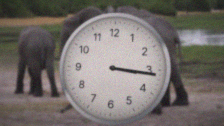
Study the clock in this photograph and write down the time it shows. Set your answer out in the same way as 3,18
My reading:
3,16
